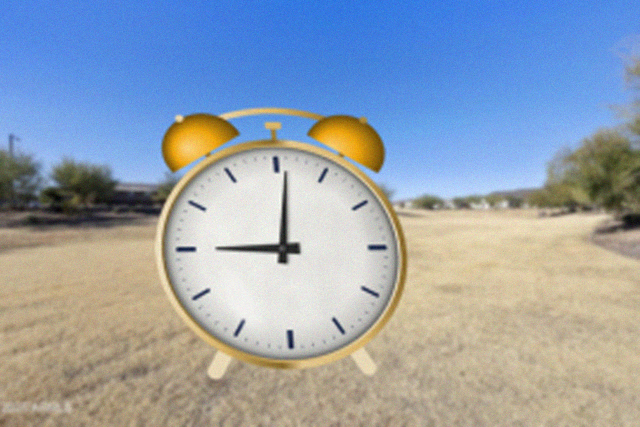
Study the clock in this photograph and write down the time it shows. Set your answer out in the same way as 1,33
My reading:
9,01
